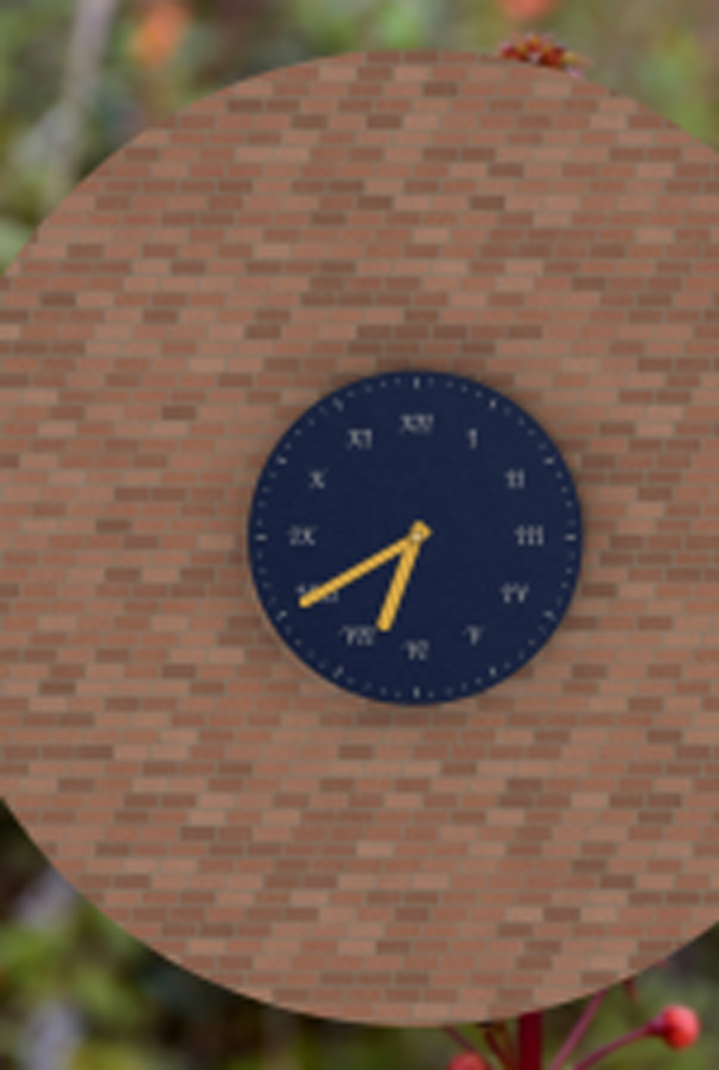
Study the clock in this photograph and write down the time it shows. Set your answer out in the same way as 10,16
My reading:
6,40
